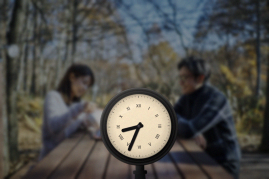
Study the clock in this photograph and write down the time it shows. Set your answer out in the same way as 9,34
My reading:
8,34
